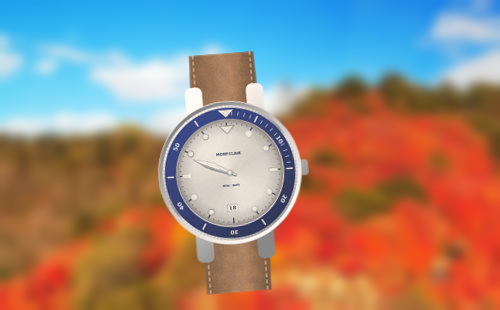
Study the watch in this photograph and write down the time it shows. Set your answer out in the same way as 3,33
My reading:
9,49
